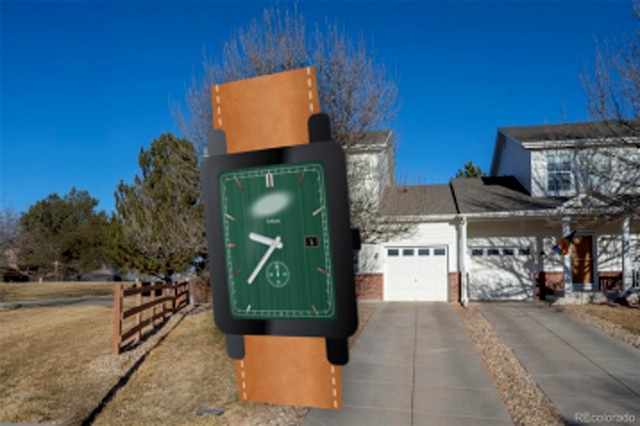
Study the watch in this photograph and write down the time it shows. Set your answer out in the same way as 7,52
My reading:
9,37
